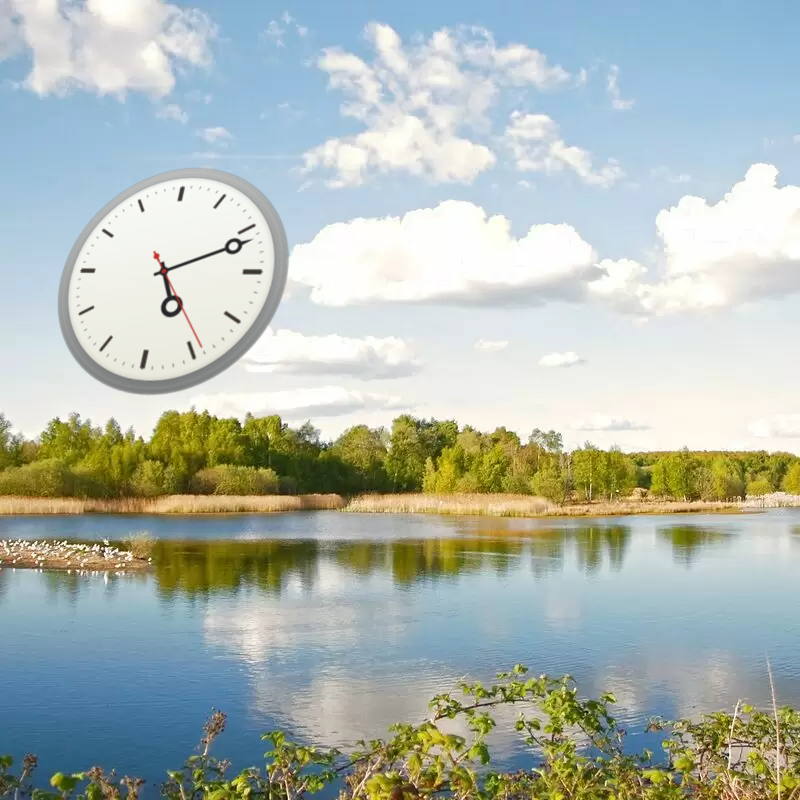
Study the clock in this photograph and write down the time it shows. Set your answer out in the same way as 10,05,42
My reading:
5,11,24
